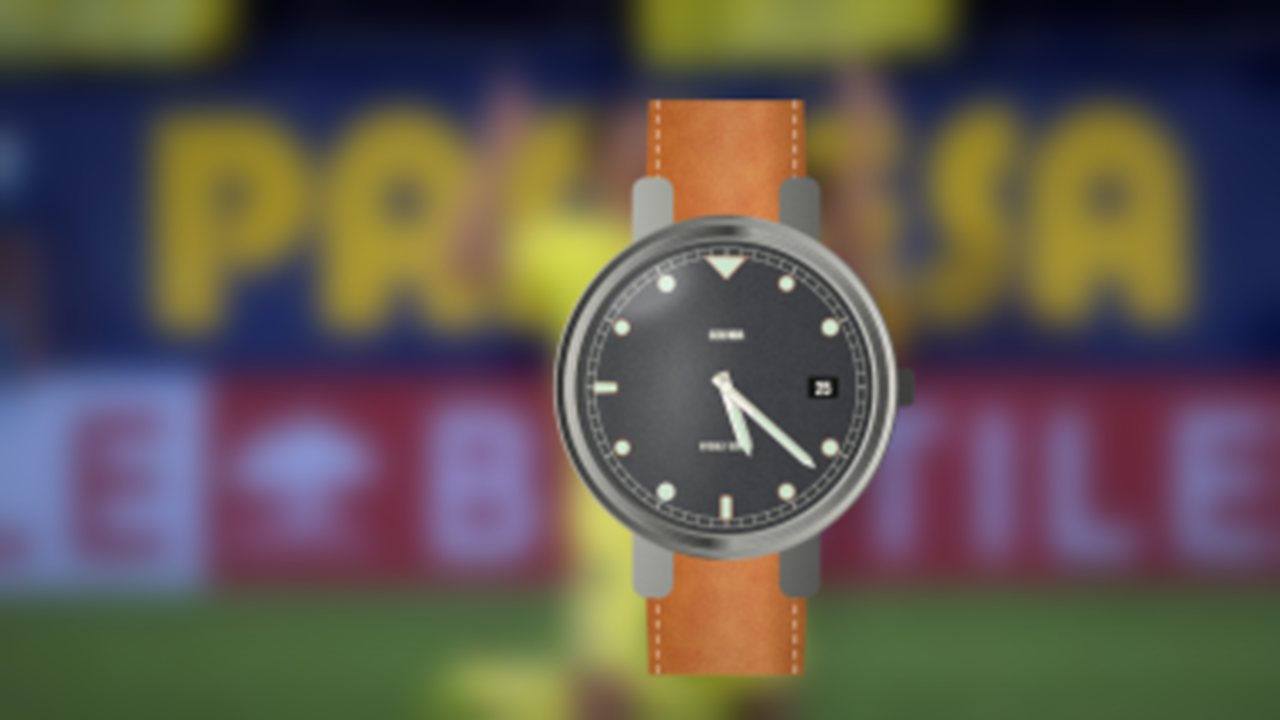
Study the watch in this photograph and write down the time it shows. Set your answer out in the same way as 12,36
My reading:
5,22
